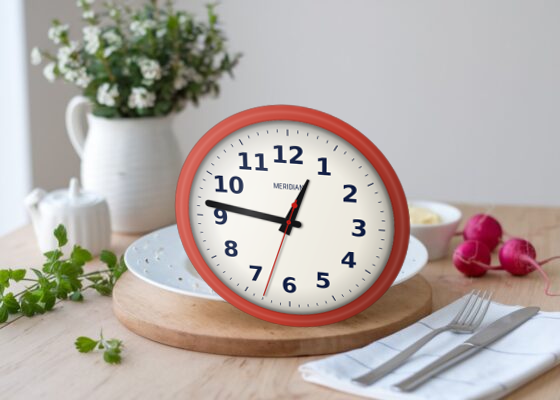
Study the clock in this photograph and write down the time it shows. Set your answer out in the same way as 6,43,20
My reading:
12,46,33
